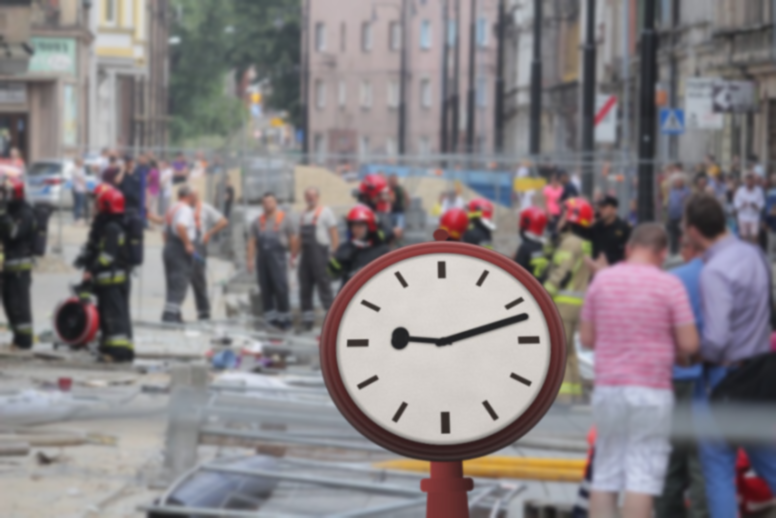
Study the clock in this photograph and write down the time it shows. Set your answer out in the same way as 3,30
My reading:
9,12
